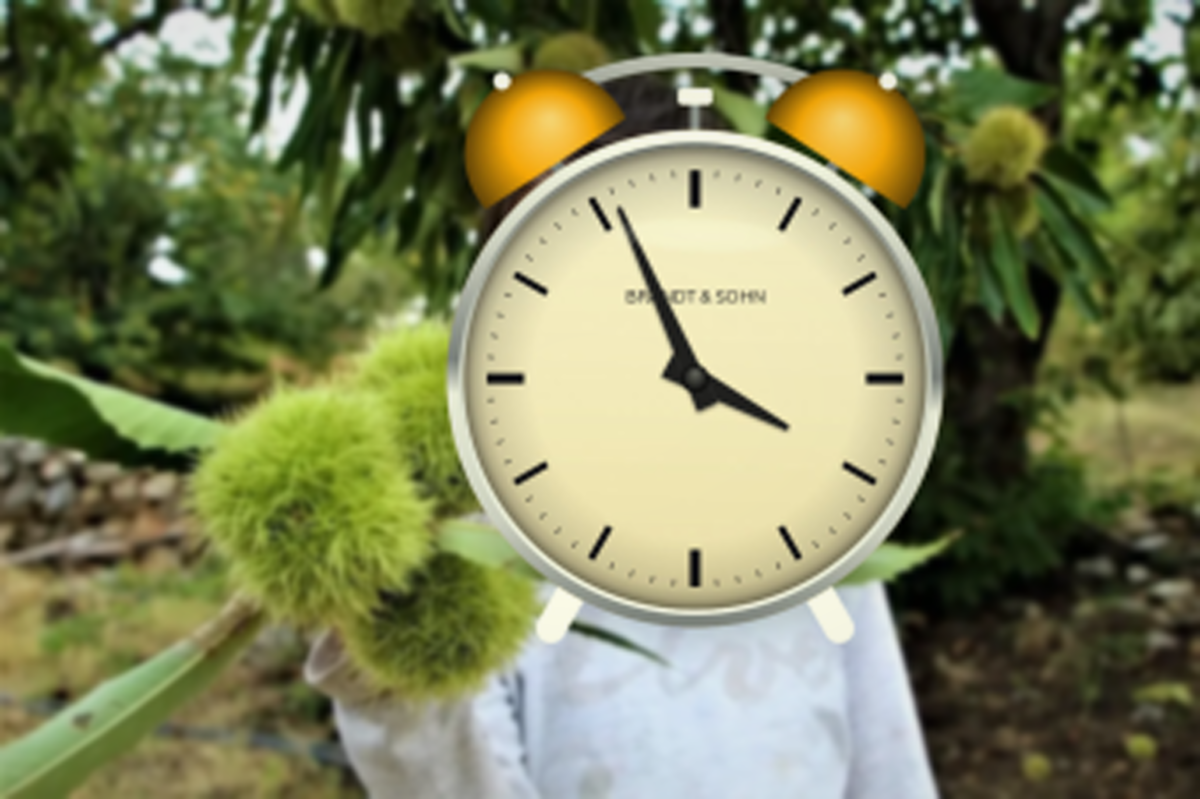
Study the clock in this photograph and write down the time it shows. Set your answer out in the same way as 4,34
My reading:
3,56
